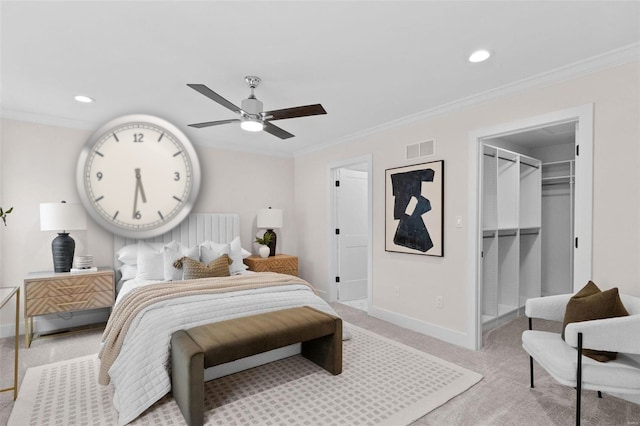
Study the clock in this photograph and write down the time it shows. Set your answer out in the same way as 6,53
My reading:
5,31
